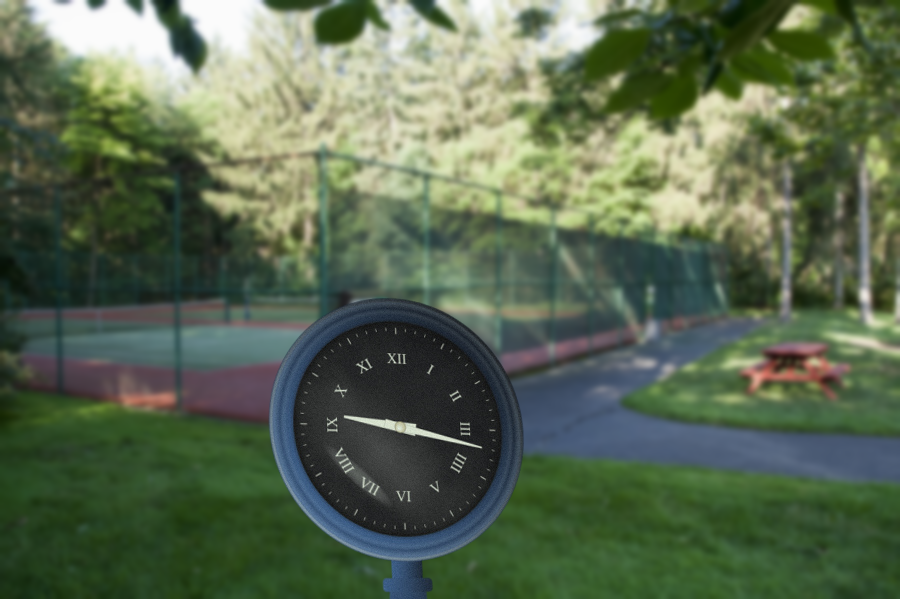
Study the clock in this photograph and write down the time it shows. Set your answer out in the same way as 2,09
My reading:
9,17
